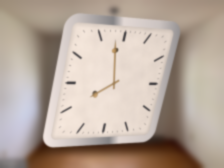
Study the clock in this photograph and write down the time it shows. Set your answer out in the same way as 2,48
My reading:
7,58
